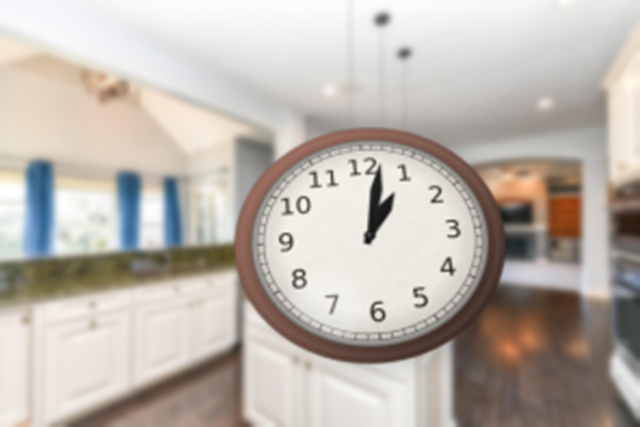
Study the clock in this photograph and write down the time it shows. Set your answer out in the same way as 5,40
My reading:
1,02
